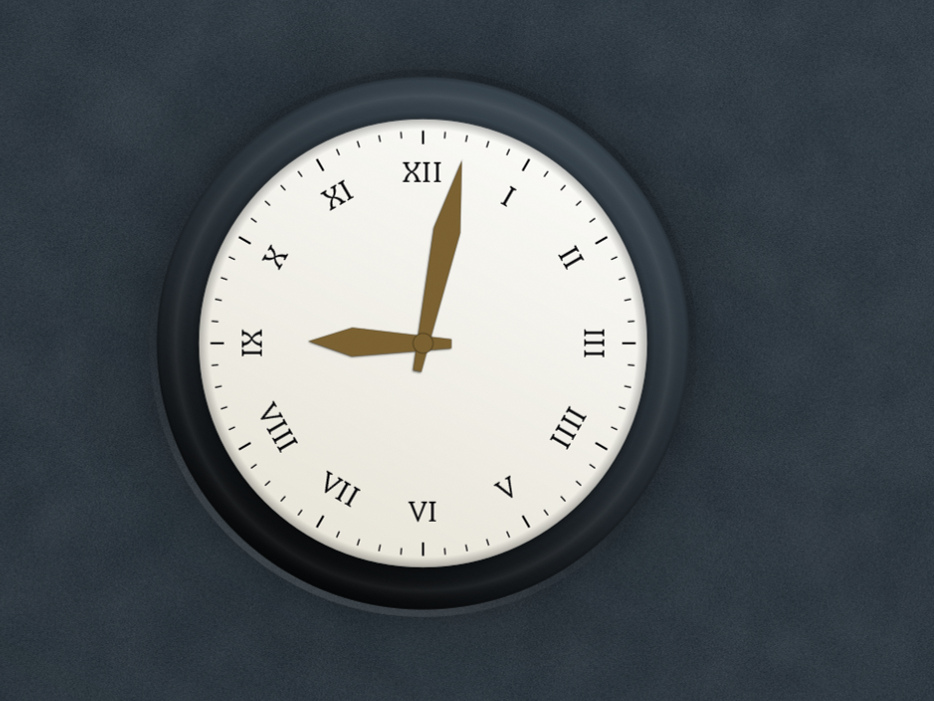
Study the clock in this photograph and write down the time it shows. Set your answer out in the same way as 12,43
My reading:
9,02
